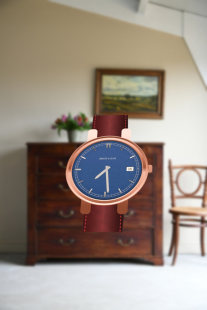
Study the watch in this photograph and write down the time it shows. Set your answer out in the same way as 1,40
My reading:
7,29
